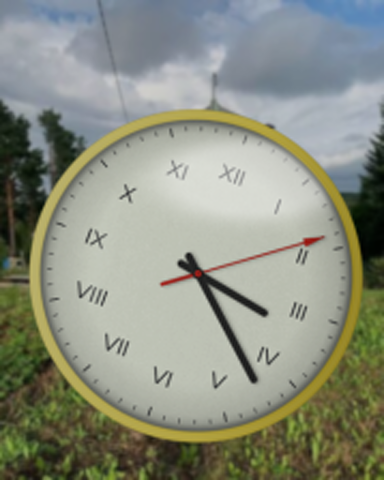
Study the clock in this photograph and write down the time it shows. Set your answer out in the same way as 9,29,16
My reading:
3,22,09
